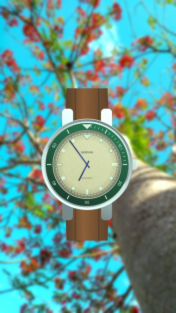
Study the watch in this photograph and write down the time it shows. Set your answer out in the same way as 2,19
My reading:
6,54
